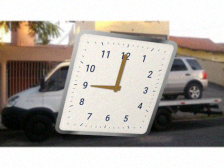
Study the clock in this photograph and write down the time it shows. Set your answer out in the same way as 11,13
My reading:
9,00
